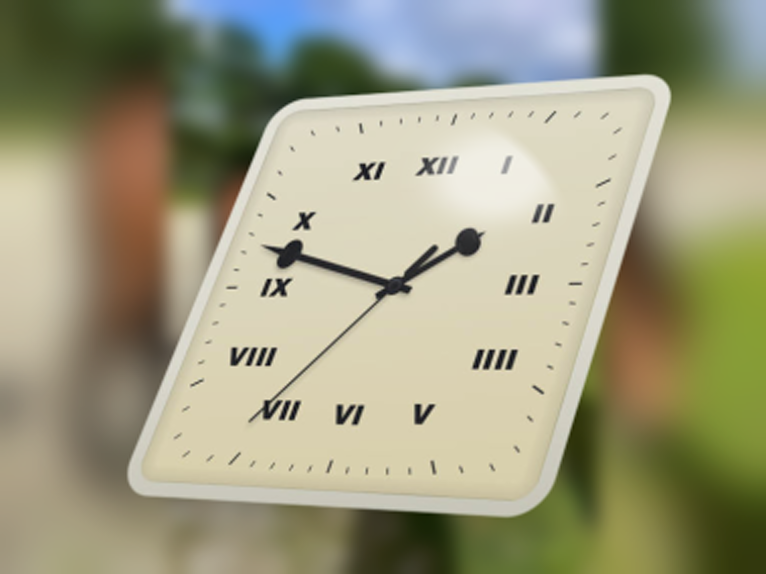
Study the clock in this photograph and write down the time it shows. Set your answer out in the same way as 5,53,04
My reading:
1,47,36
